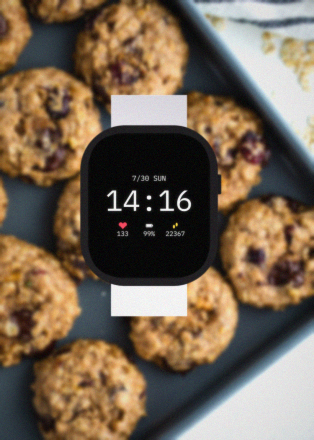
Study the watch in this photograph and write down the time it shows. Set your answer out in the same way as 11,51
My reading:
14,16
